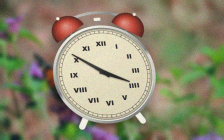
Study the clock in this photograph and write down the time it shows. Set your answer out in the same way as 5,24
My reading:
3,51
